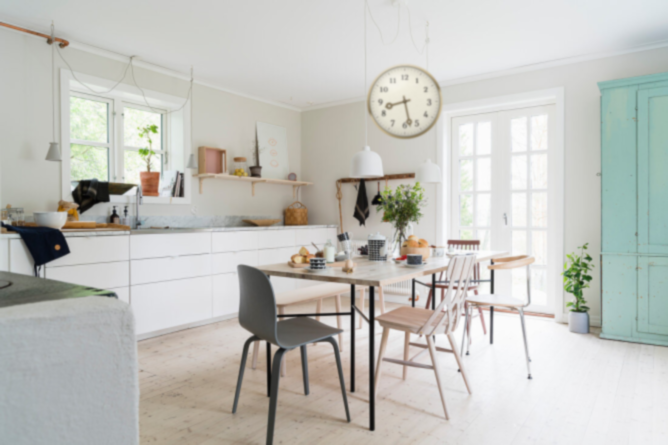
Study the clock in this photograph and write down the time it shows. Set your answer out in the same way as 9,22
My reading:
8,28
